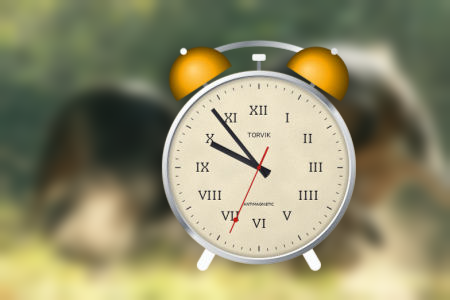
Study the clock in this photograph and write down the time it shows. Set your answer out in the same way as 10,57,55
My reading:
9,53,34
